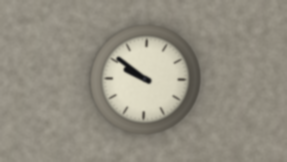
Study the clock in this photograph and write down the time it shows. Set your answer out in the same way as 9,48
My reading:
9,51
